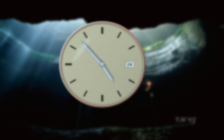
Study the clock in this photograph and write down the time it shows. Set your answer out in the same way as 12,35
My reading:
4,53
